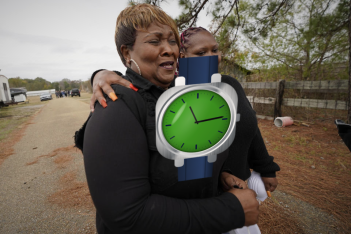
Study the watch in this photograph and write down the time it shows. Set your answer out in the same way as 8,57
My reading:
11,14
